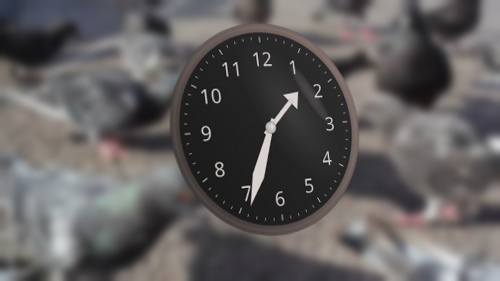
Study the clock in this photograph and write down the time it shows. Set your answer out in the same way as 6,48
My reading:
1,34
